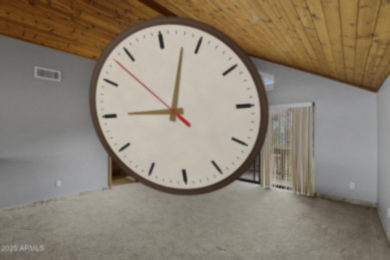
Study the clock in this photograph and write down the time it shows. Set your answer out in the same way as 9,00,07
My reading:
9,02,53
